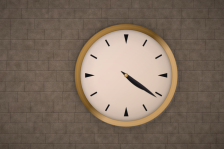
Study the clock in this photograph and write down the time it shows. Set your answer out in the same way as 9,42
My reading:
4,21
